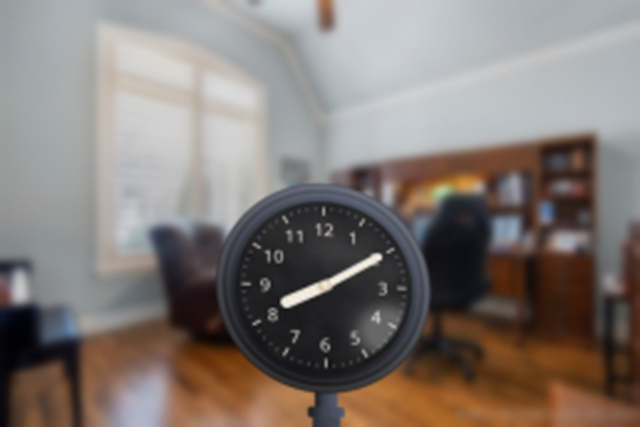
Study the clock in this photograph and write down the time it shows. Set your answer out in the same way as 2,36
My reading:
8,10
